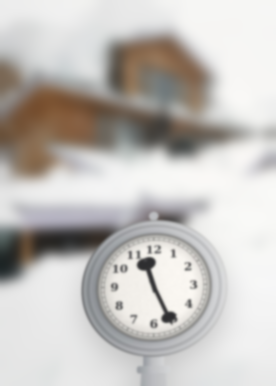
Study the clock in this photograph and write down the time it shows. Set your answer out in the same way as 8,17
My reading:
11,26
